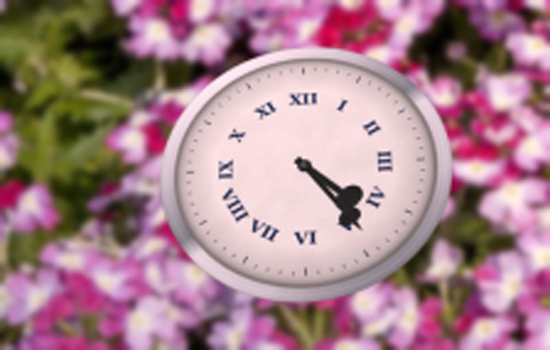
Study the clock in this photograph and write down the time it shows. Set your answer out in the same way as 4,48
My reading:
4,24
